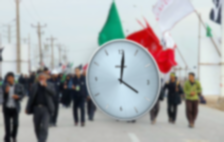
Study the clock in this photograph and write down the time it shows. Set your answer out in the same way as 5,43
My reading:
4,01
